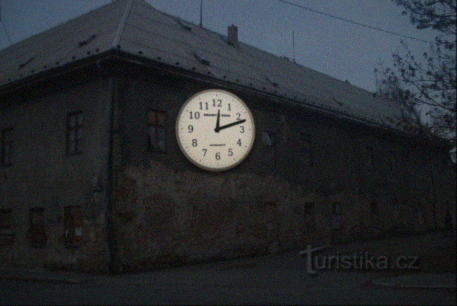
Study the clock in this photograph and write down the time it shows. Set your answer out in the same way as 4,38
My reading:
12,12
